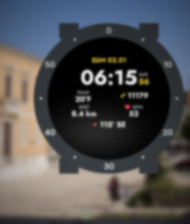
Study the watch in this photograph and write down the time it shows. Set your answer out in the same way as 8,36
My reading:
6,15
